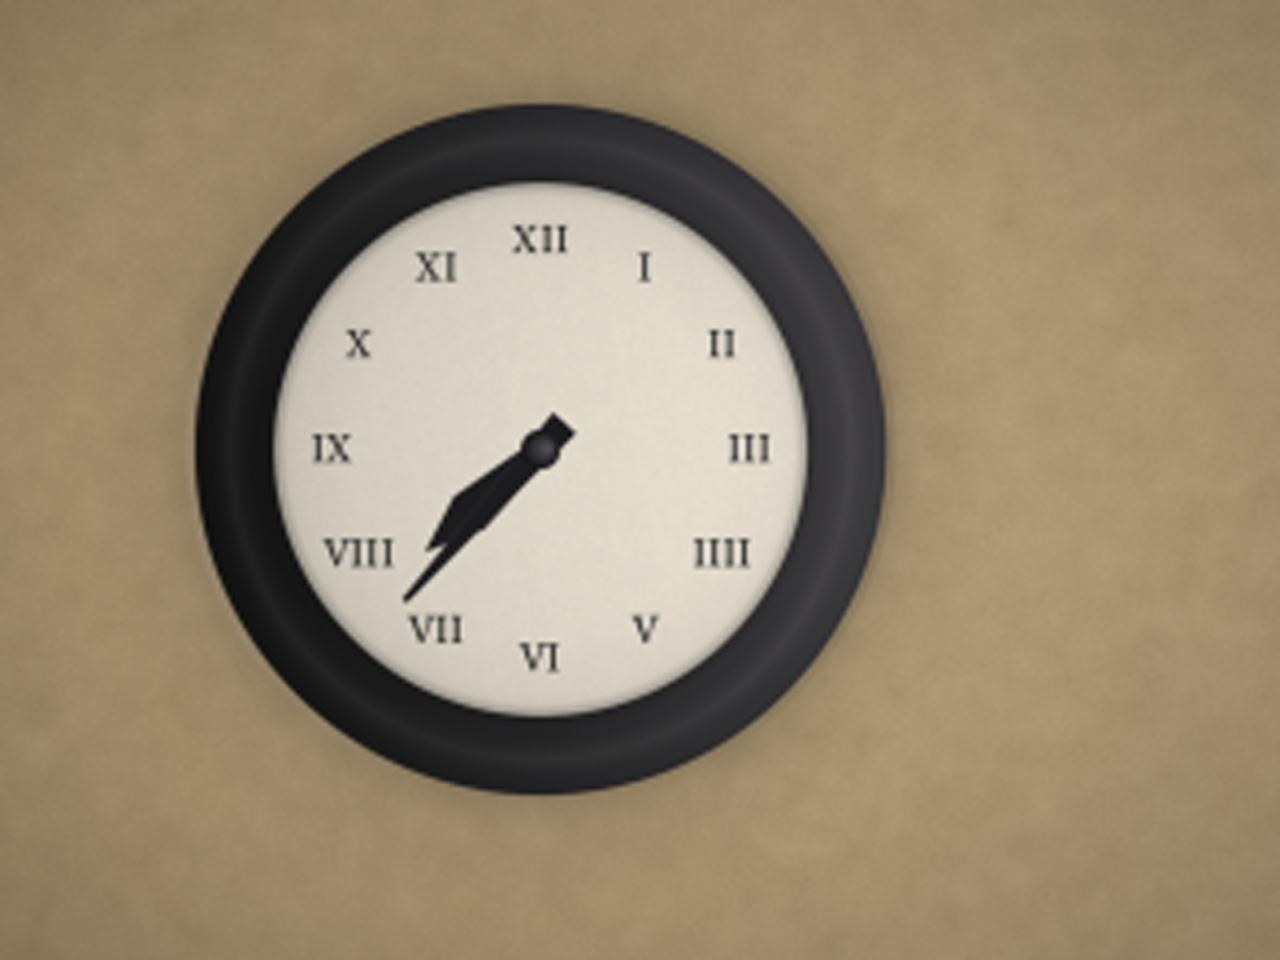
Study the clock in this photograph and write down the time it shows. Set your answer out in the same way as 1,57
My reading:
7,37
